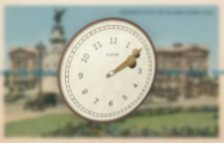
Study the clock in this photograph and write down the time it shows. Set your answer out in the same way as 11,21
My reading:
2,09
